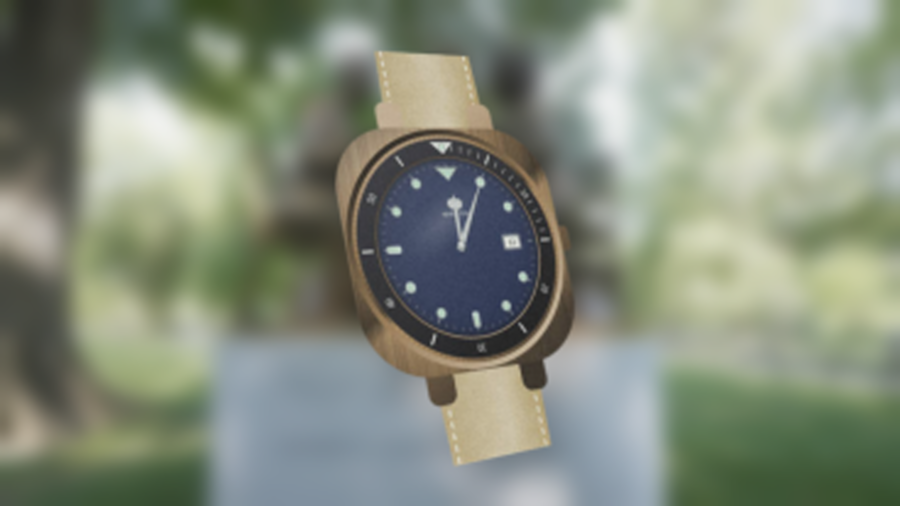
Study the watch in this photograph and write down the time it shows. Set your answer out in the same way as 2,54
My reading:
12,05
